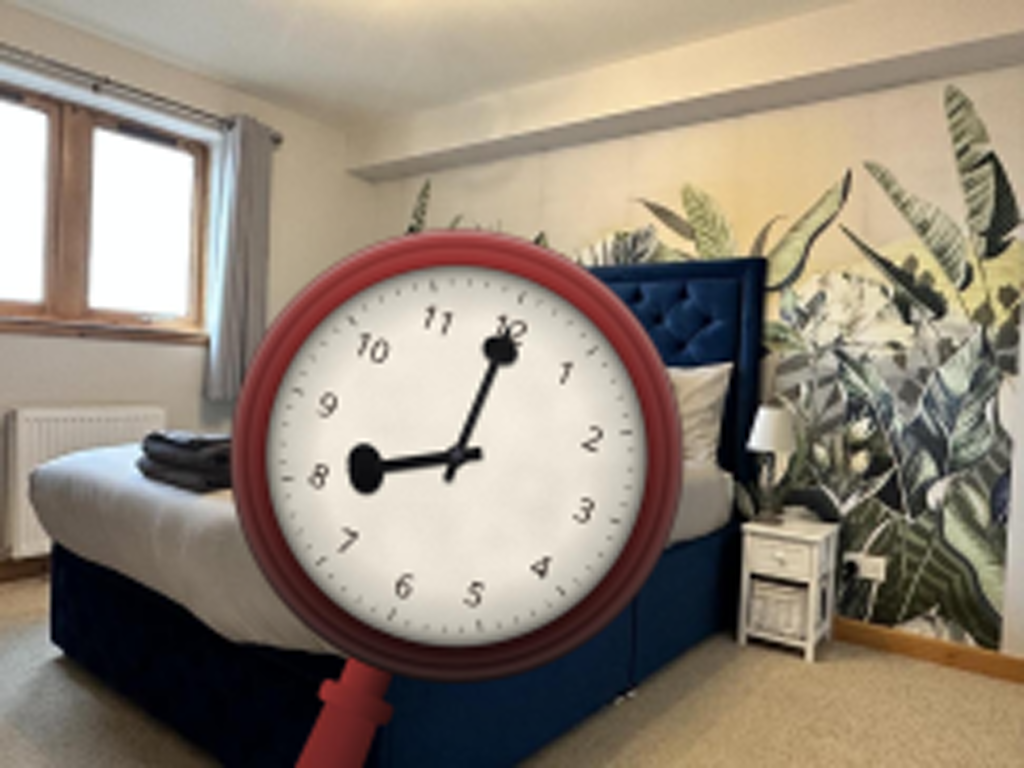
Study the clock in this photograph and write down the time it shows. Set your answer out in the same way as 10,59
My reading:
8,00
